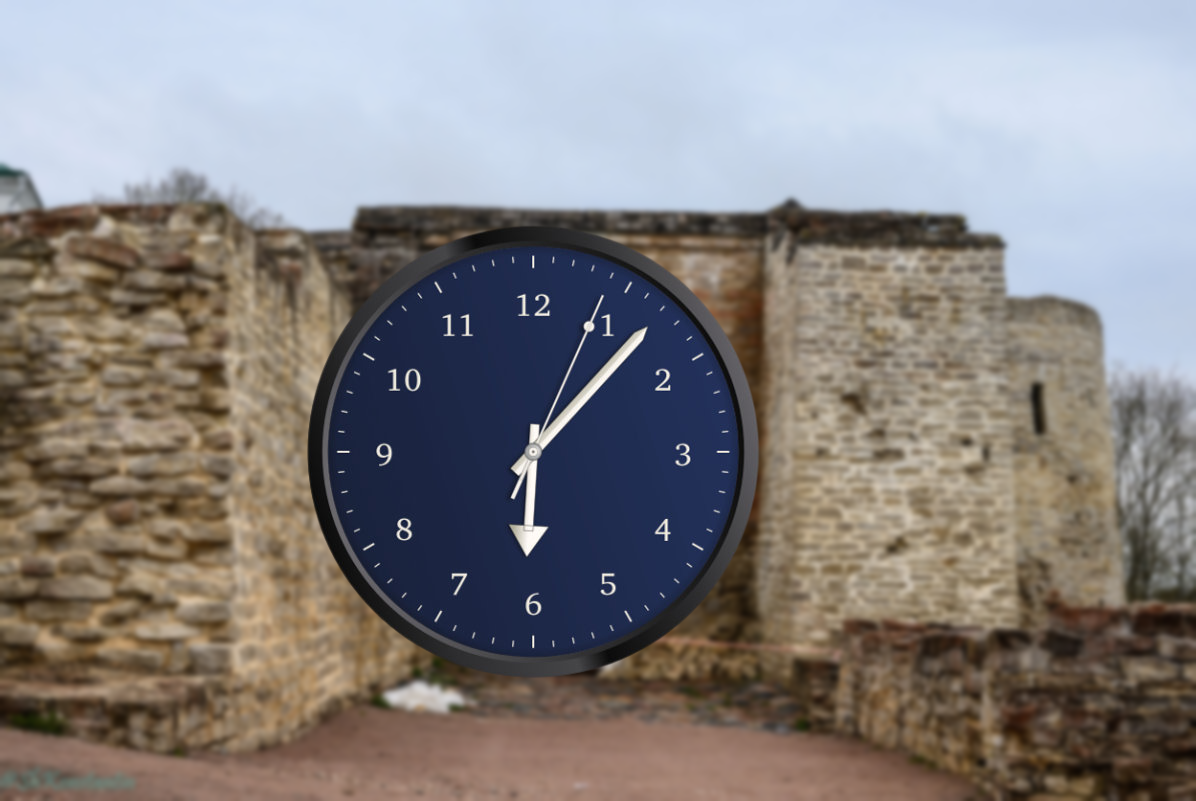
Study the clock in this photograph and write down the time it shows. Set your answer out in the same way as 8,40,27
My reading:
6,07,04
